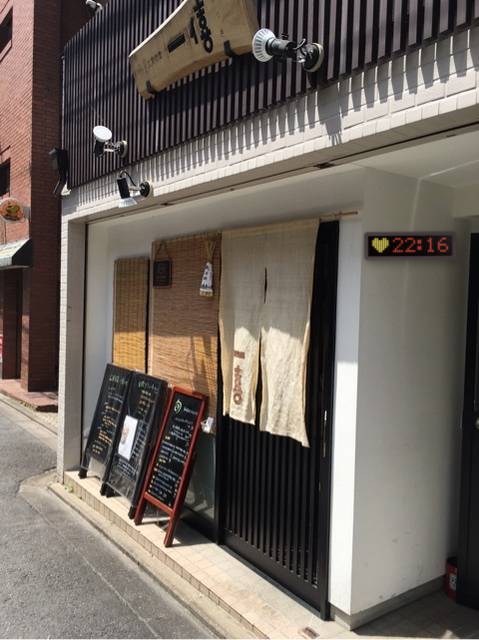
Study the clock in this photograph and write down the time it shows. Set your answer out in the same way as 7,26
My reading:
22,16
